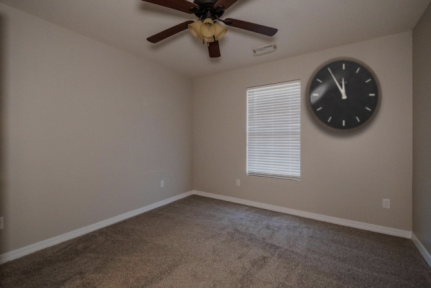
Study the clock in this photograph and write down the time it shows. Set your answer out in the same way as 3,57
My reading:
11,55
